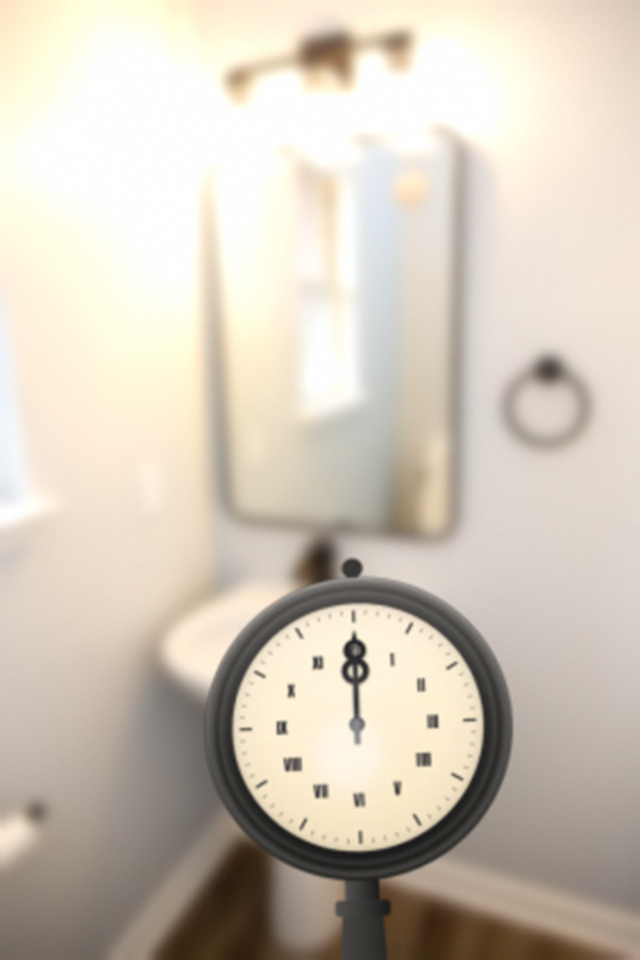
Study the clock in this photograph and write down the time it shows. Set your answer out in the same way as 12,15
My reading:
12,00
